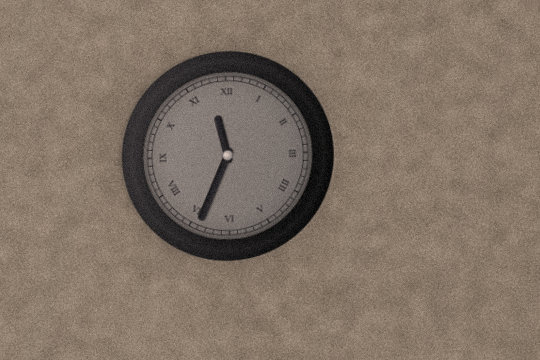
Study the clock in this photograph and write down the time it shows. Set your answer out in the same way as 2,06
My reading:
11,34
